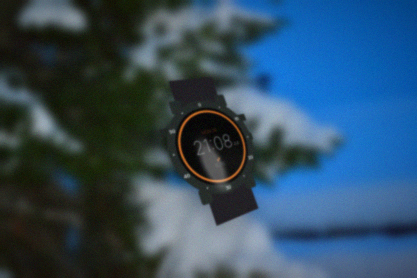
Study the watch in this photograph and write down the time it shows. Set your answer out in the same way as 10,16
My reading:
21,08
